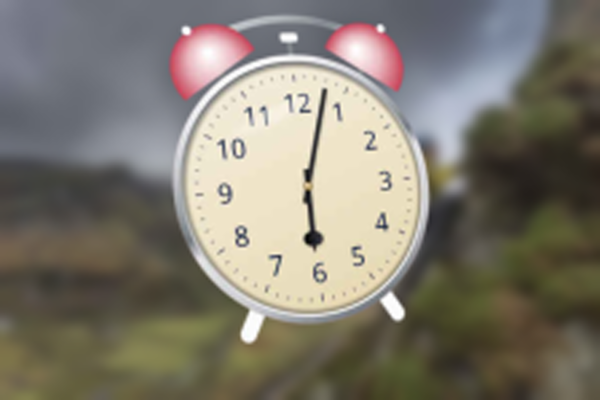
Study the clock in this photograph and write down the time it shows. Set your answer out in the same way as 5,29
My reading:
6,03
